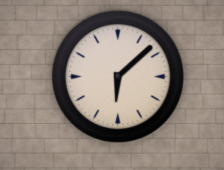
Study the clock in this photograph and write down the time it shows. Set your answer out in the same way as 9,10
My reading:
6,08
